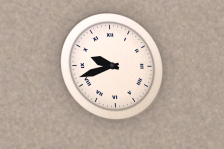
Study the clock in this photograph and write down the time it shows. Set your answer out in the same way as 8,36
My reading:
9,42
